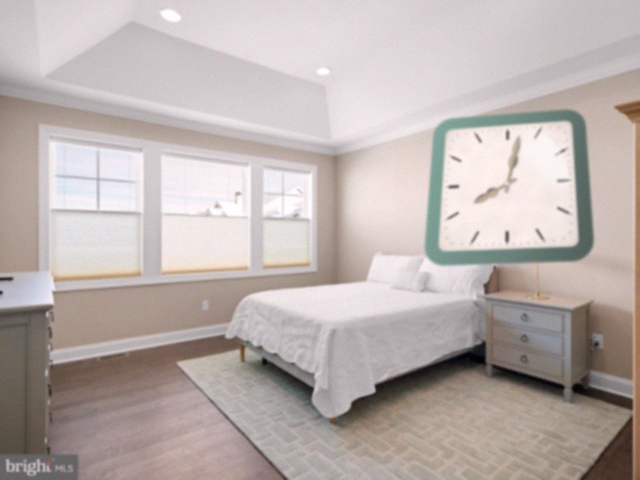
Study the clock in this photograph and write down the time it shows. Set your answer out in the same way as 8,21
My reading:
8,02
